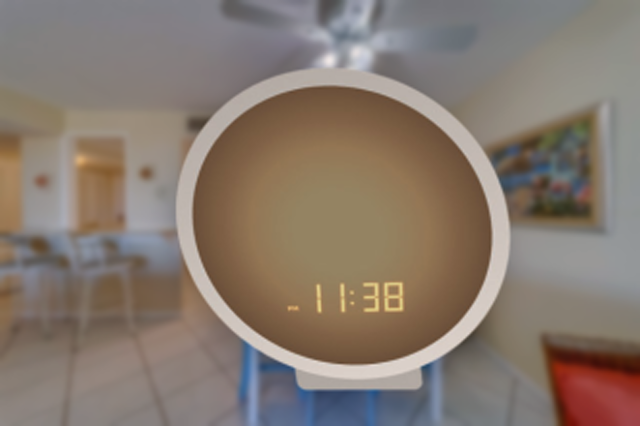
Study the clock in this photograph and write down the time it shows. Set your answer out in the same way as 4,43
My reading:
11,38
